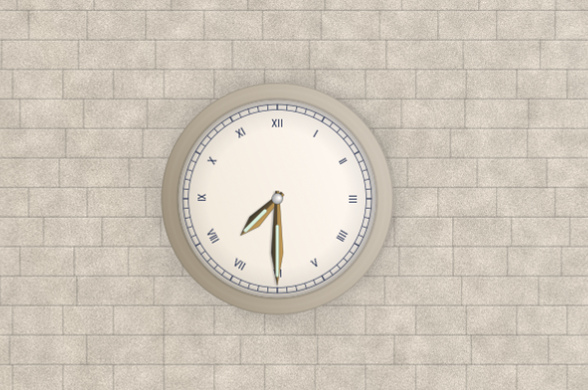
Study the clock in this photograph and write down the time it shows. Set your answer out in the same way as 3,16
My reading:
7,30
